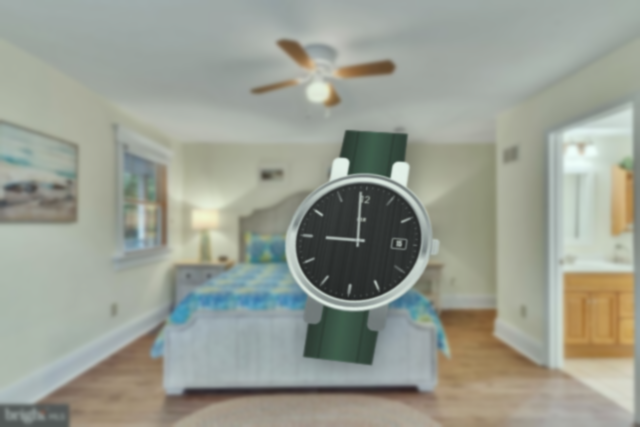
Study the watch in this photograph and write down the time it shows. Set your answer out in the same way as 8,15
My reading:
8,59
